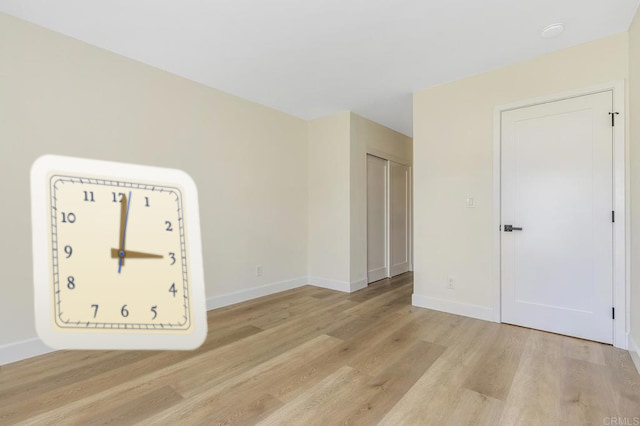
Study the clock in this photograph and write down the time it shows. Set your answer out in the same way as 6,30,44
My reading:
3,01,02
